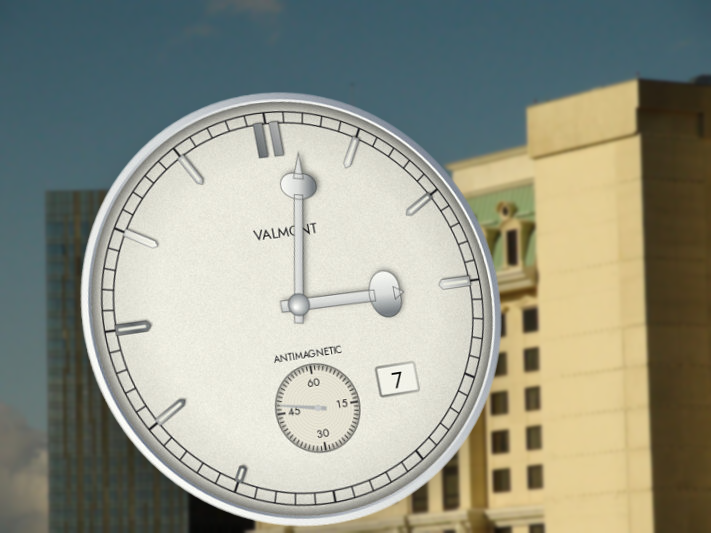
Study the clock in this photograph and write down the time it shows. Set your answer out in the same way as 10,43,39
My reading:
3,01,47
